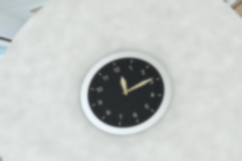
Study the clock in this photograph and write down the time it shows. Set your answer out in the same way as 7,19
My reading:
12,14
